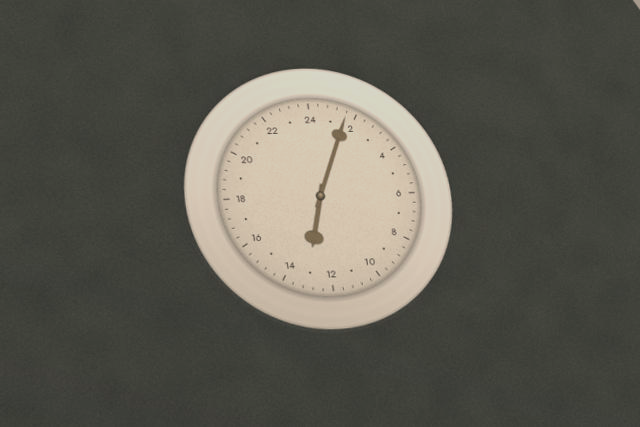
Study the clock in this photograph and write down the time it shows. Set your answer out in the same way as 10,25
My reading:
13,04
